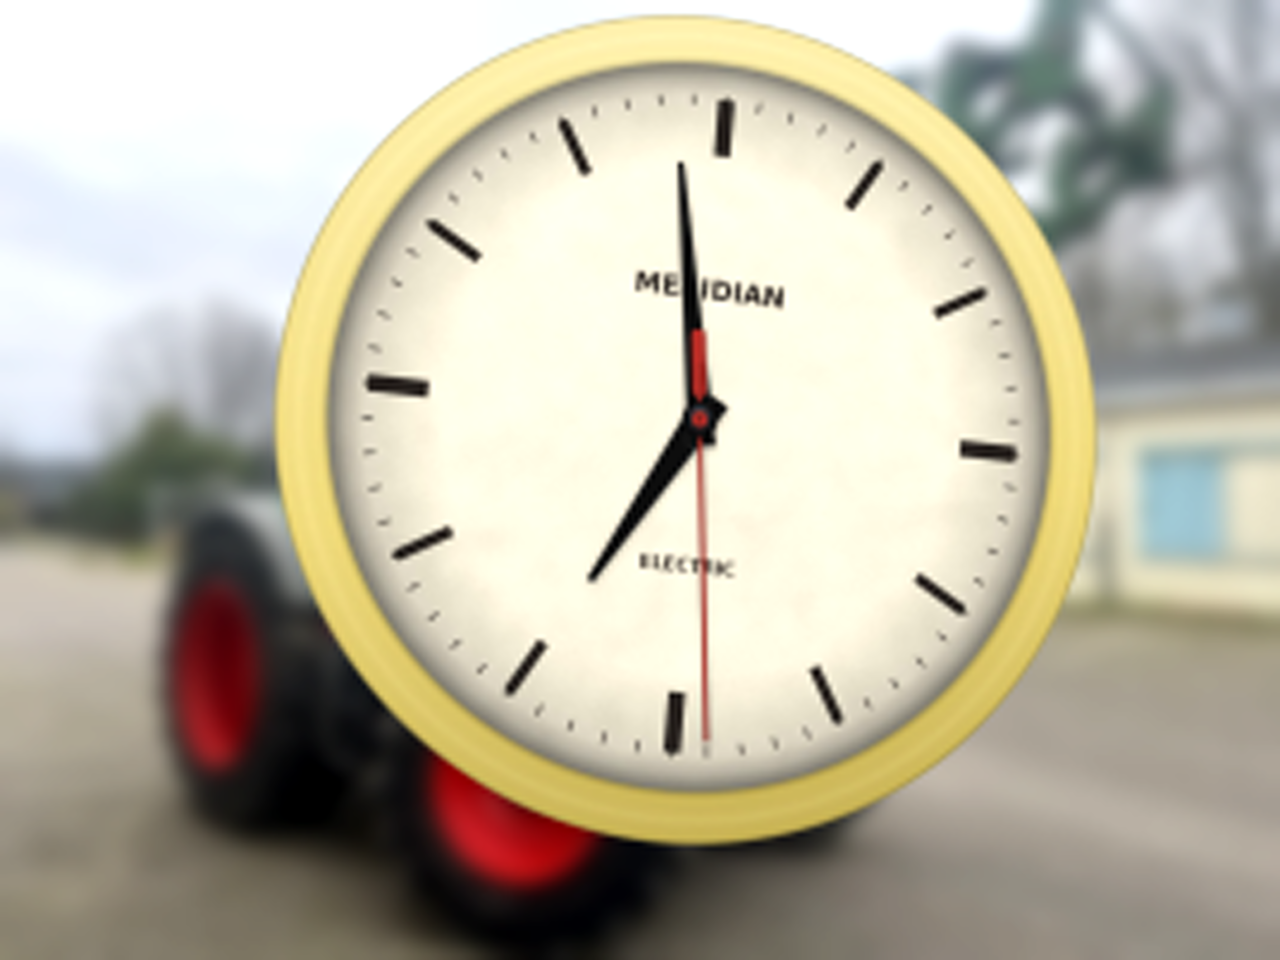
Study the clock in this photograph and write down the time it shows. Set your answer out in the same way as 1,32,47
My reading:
6,58,29
